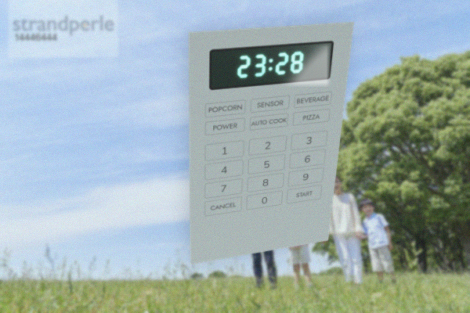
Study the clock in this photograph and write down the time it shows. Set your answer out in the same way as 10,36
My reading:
23,28
